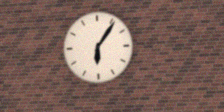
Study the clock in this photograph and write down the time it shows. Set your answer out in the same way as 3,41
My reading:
6,06
